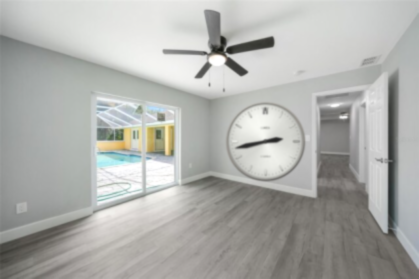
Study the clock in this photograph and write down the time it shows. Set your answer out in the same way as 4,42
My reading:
2,43
